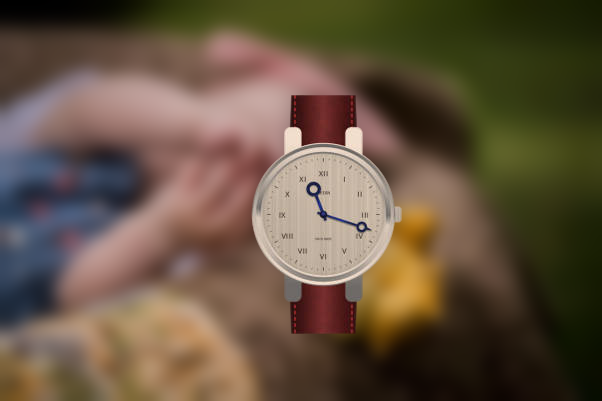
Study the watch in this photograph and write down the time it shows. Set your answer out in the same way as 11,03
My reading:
11,18
